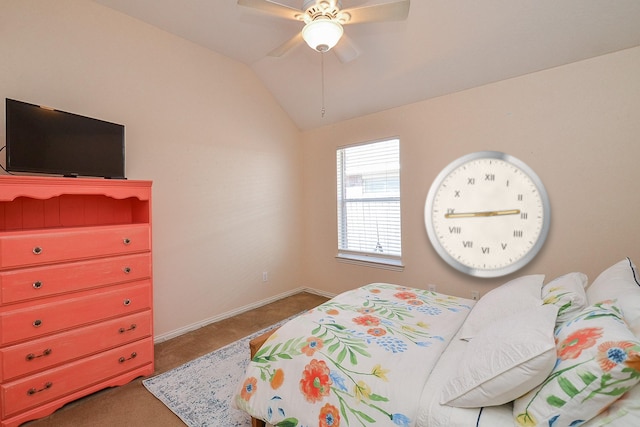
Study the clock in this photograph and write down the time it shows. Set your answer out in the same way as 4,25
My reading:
2,44
